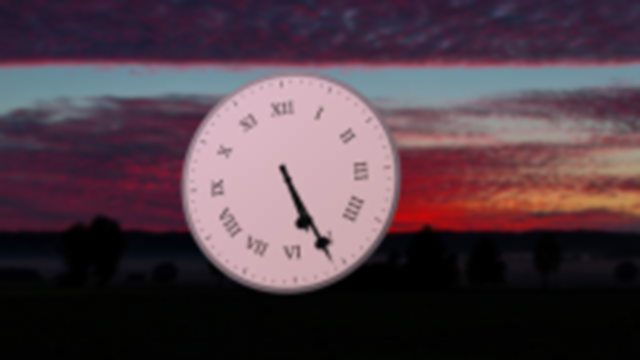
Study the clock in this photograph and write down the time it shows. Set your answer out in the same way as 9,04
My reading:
5,26
